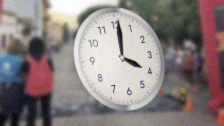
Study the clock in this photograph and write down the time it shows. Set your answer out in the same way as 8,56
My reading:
4,01
